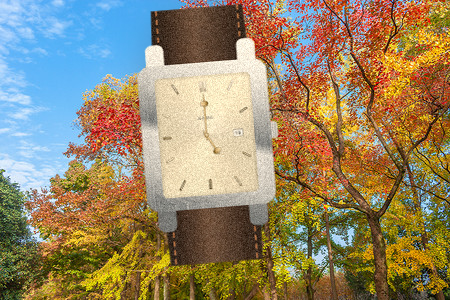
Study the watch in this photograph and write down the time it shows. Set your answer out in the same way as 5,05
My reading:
5,00
